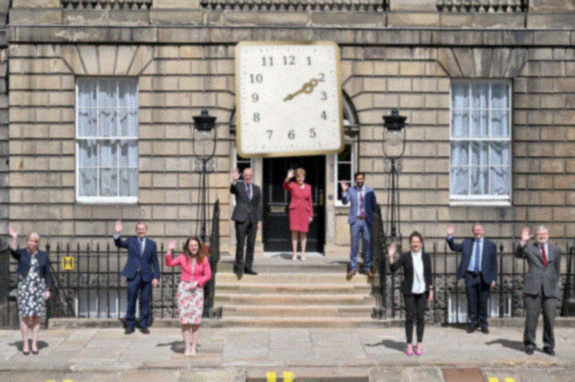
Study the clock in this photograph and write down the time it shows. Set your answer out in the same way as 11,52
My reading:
2,10
